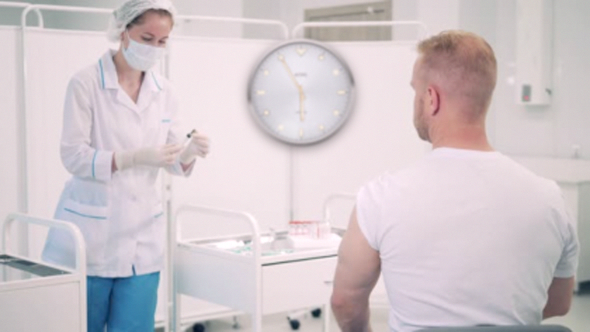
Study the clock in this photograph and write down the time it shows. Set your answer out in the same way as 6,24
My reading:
5,55
